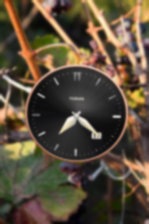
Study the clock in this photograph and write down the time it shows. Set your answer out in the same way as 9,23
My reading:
7,22
